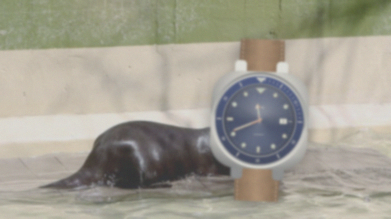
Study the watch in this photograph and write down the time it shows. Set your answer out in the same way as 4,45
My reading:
11,41
